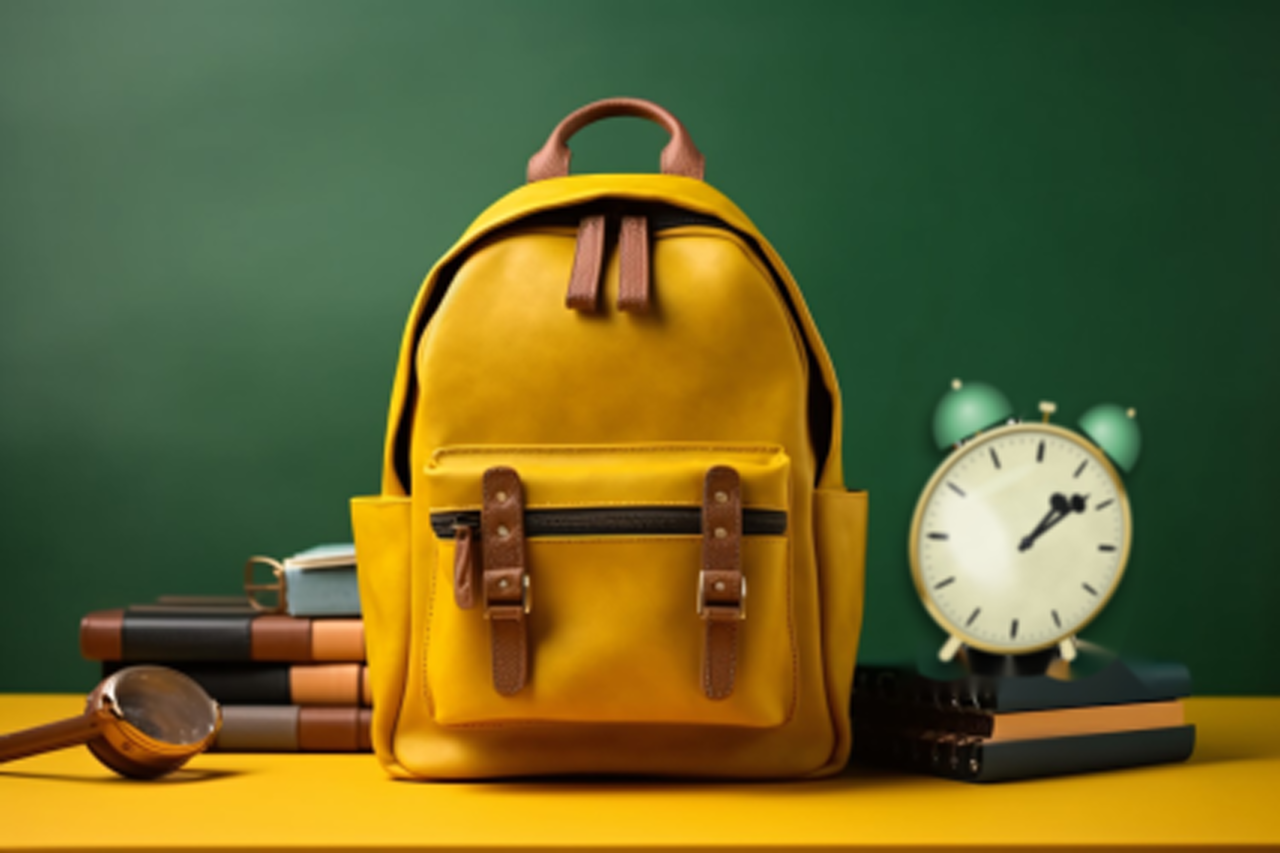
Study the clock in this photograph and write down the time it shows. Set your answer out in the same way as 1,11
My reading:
1,08
